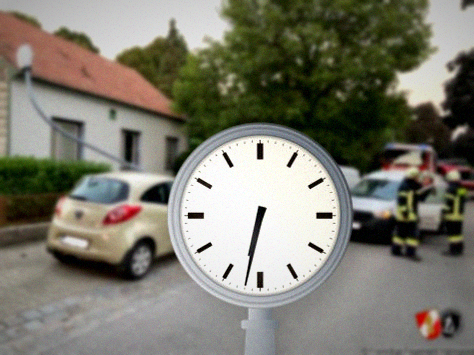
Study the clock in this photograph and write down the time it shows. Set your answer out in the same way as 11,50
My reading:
6,32
